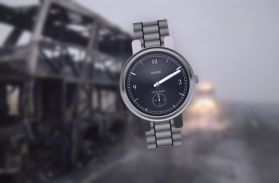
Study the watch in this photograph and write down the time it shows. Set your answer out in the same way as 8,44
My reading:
2,11
